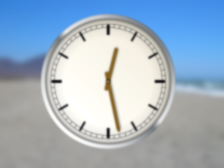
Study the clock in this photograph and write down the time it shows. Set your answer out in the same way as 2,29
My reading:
12,28
